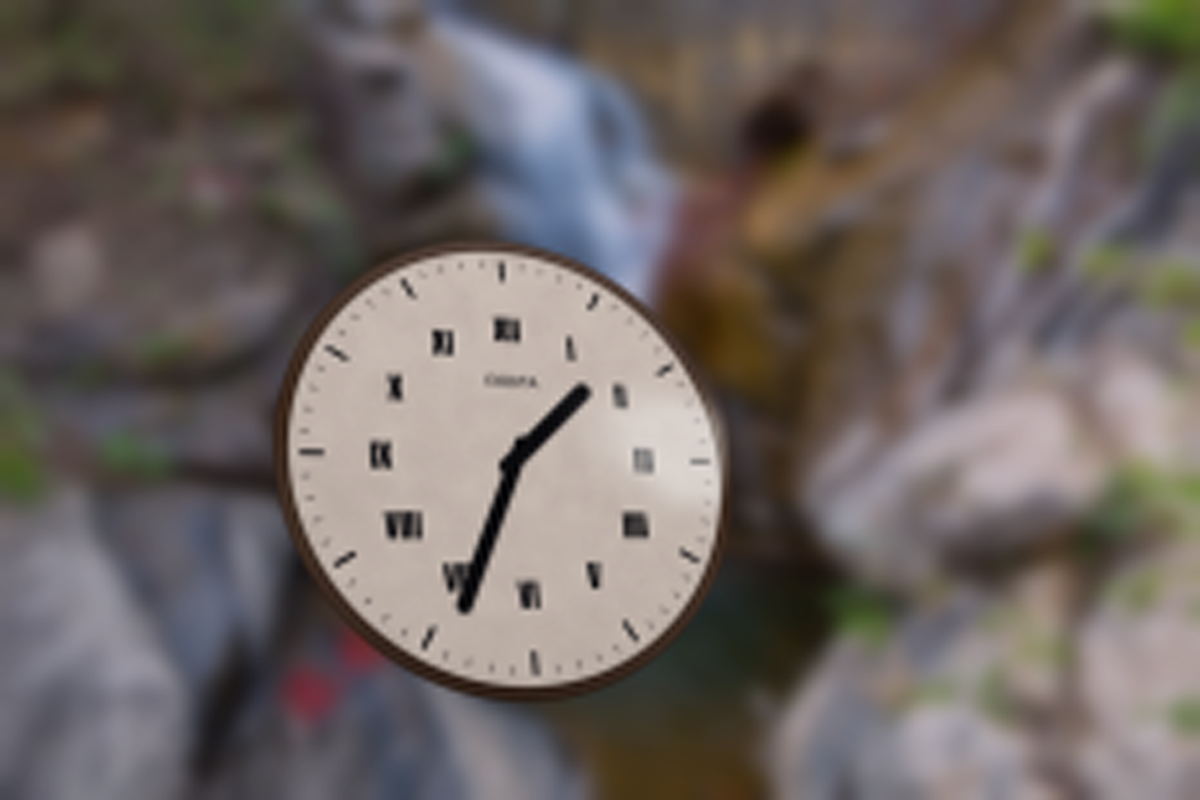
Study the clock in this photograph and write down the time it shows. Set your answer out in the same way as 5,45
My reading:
1,34
